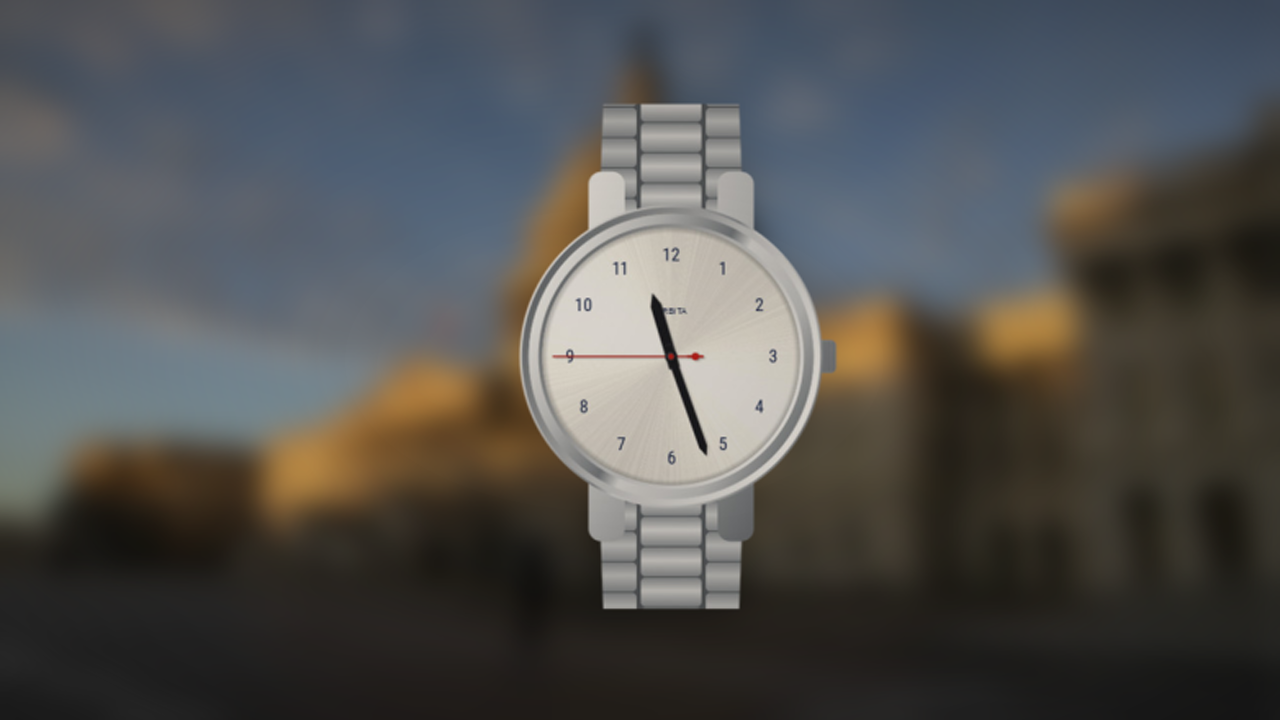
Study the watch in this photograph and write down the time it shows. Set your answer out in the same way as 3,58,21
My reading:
11,26,45
